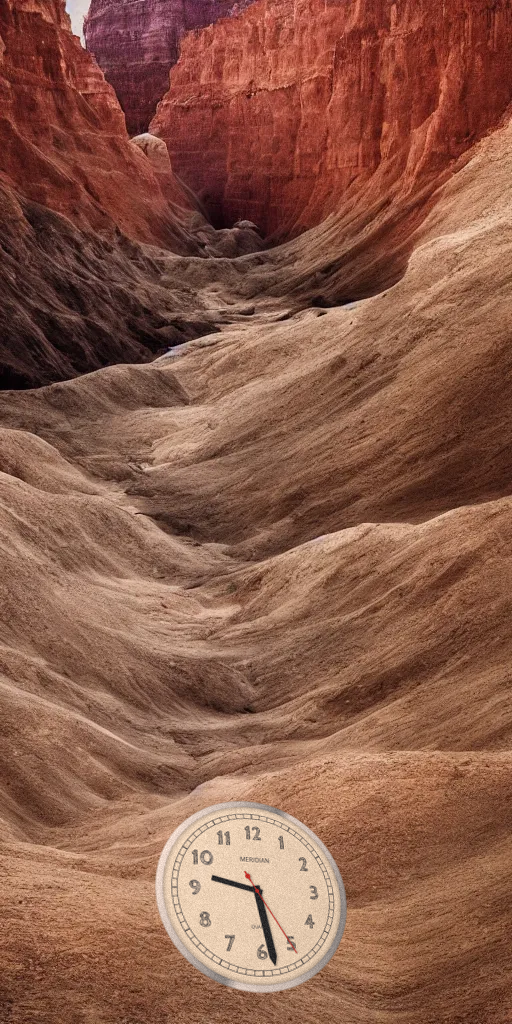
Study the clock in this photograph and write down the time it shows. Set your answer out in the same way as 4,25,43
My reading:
9,28,25
